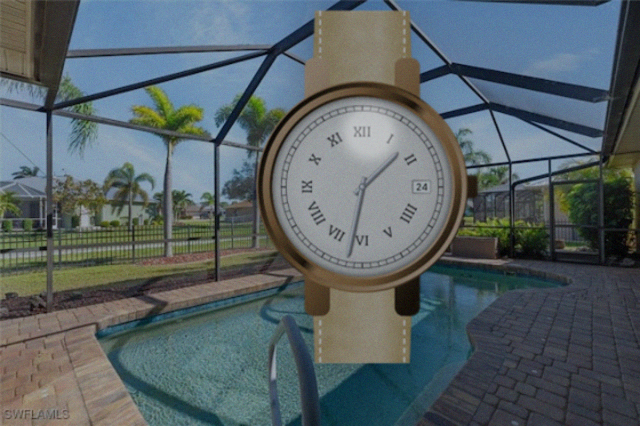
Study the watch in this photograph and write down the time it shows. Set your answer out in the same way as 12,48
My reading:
1,32
